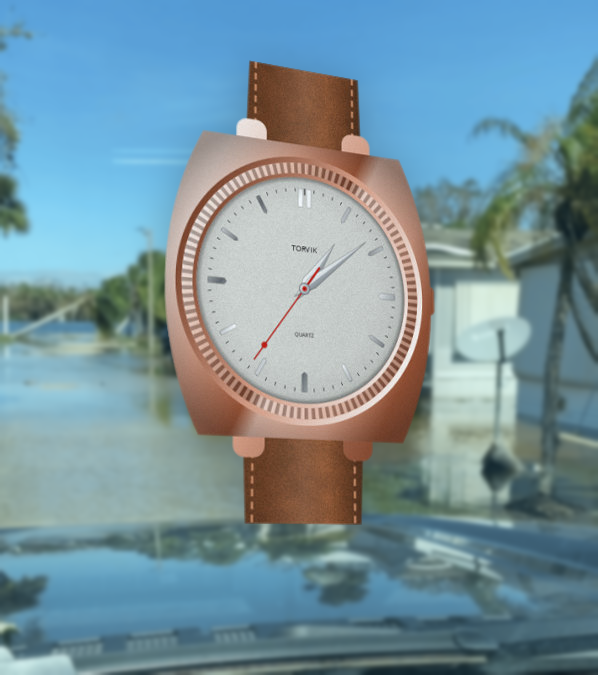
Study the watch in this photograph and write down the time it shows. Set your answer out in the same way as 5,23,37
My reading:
1,08,36
